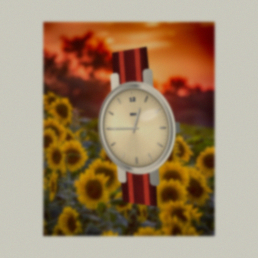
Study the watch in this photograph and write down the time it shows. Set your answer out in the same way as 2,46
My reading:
12,45
